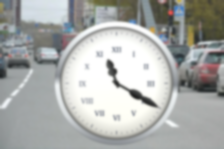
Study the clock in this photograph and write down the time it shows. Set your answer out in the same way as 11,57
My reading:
11,20
